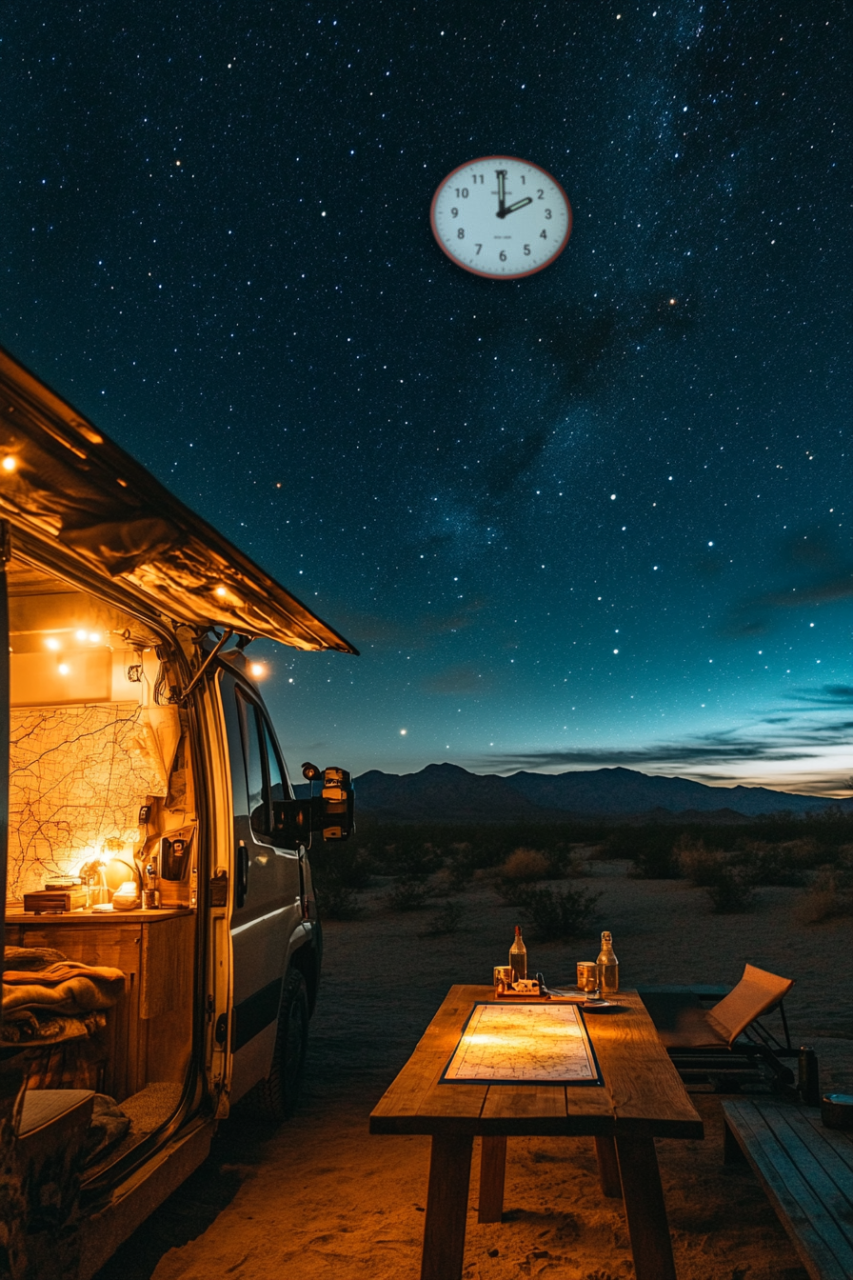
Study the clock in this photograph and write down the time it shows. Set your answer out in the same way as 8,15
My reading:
2,00
